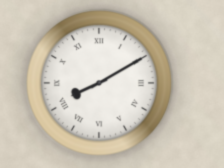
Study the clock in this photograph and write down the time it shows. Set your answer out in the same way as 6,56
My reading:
8,10
